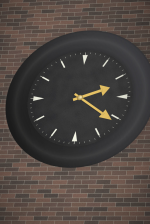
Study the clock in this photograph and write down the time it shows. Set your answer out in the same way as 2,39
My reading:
2,21
